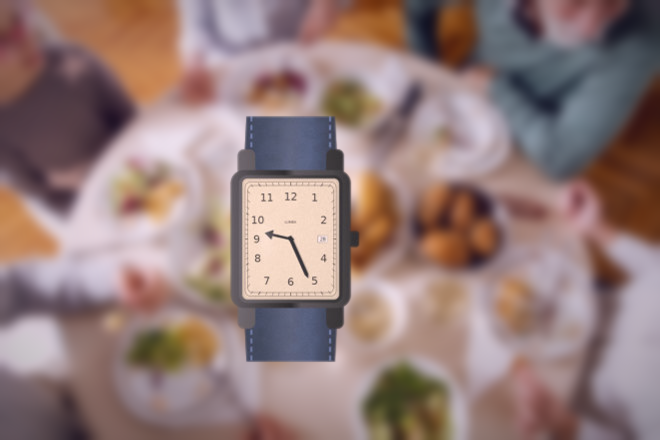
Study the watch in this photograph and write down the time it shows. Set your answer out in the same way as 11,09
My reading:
9,26
